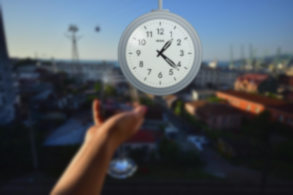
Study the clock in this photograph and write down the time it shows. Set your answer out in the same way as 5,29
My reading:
1,22
